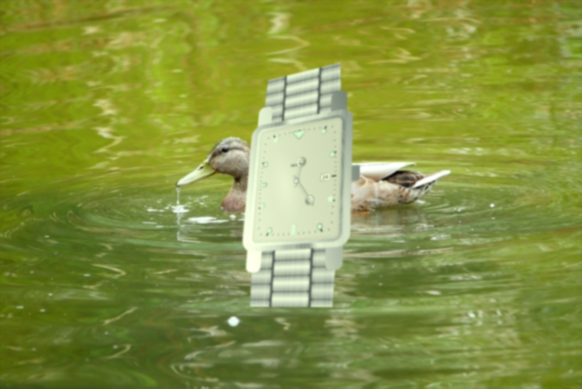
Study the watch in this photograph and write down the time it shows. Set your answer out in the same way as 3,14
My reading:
12,24
